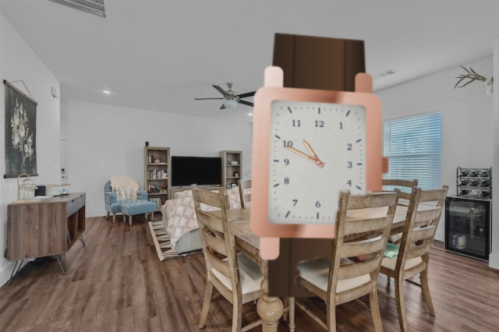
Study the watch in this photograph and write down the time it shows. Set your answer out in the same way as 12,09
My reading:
10,49
